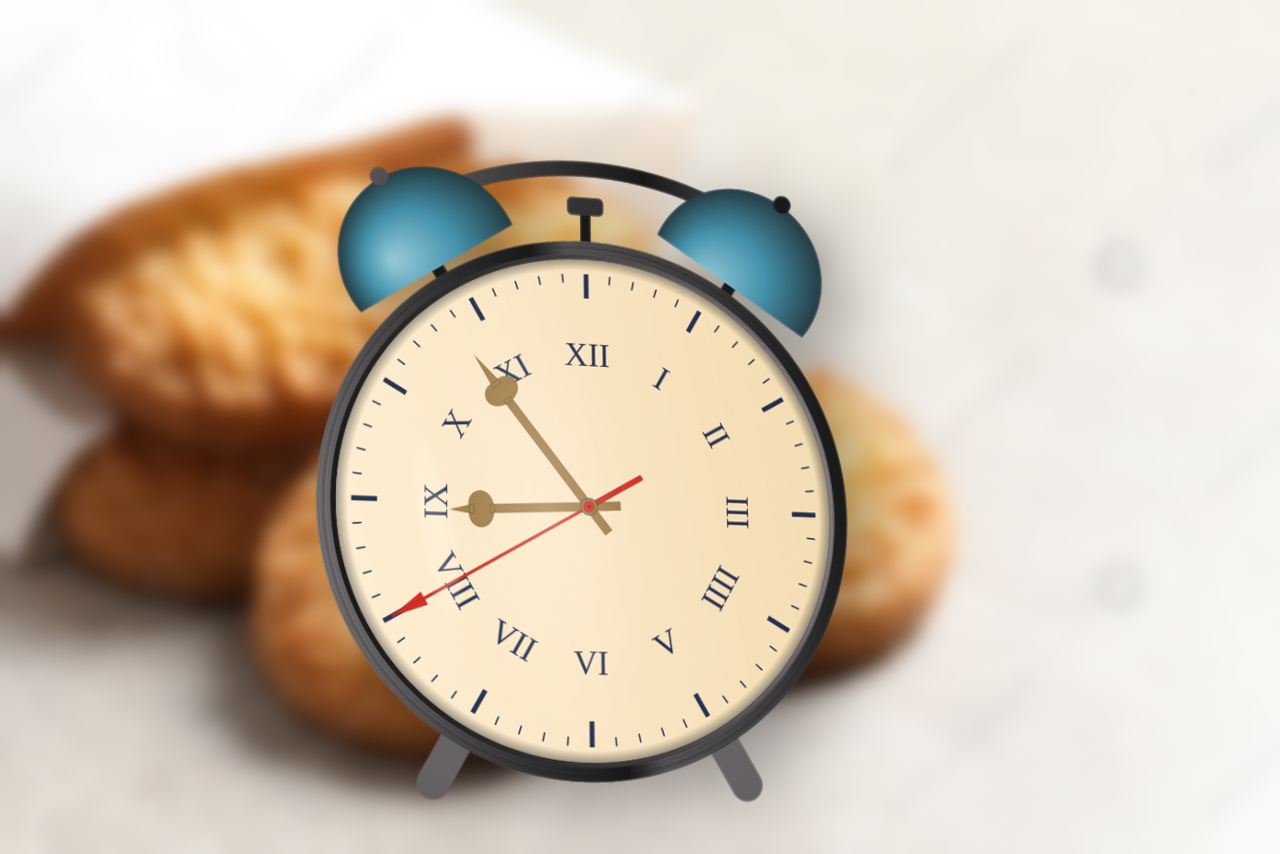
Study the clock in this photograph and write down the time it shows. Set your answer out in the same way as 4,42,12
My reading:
8,53,40
